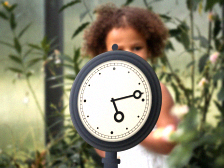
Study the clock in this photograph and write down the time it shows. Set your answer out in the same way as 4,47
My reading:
5,13
